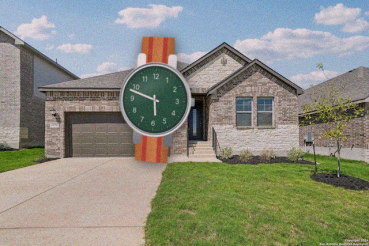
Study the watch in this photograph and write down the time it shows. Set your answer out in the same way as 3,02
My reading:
5,48
